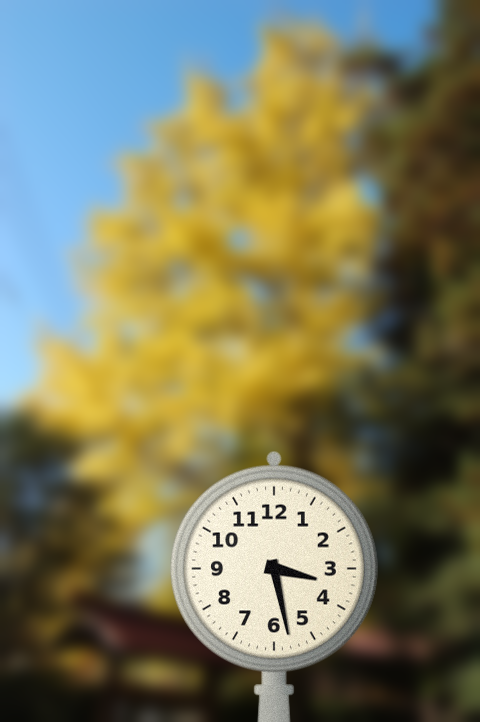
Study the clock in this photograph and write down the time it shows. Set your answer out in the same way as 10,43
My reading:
3,28
